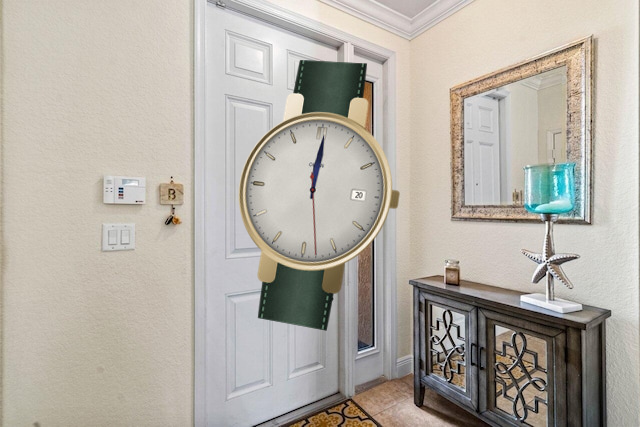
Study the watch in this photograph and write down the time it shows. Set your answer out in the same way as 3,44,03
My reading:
12,00,28
